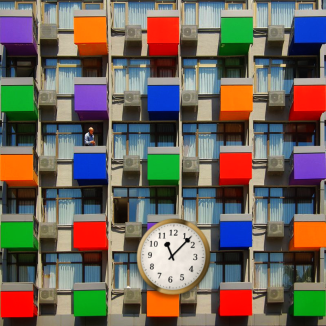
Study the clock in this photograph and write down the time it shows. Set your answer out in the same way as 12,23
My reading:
11,07
